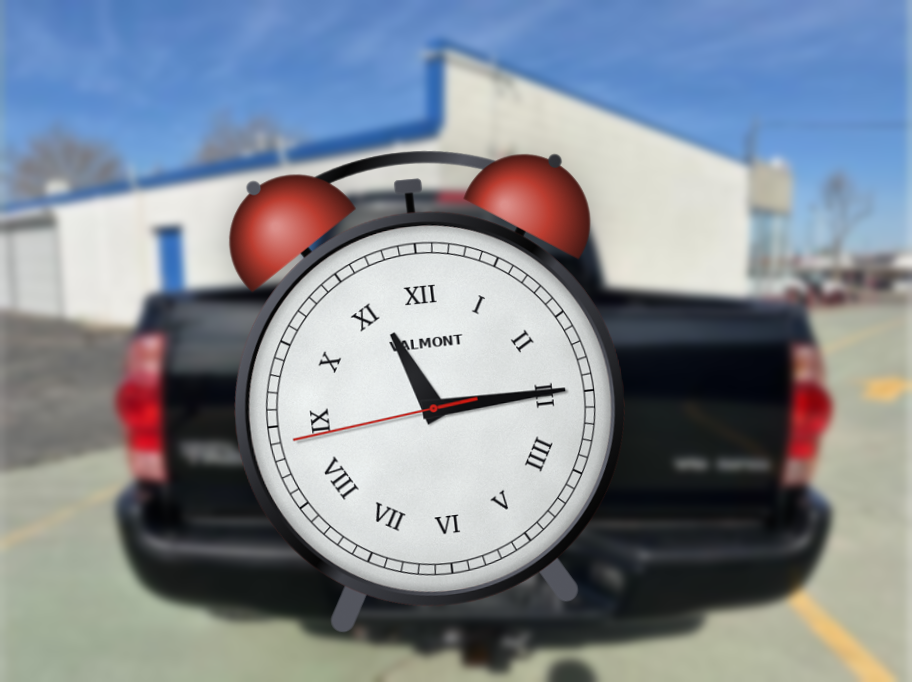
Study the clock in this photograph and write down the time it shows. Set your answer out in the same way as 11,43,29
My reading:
11,14,44
